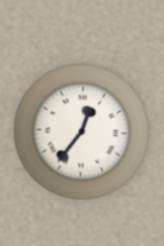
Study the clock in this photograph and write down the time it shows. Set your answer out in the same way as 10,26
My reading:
12,36
